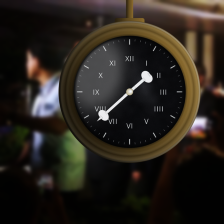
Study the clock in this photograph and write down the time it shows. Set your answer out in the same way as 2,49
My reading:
1,38
